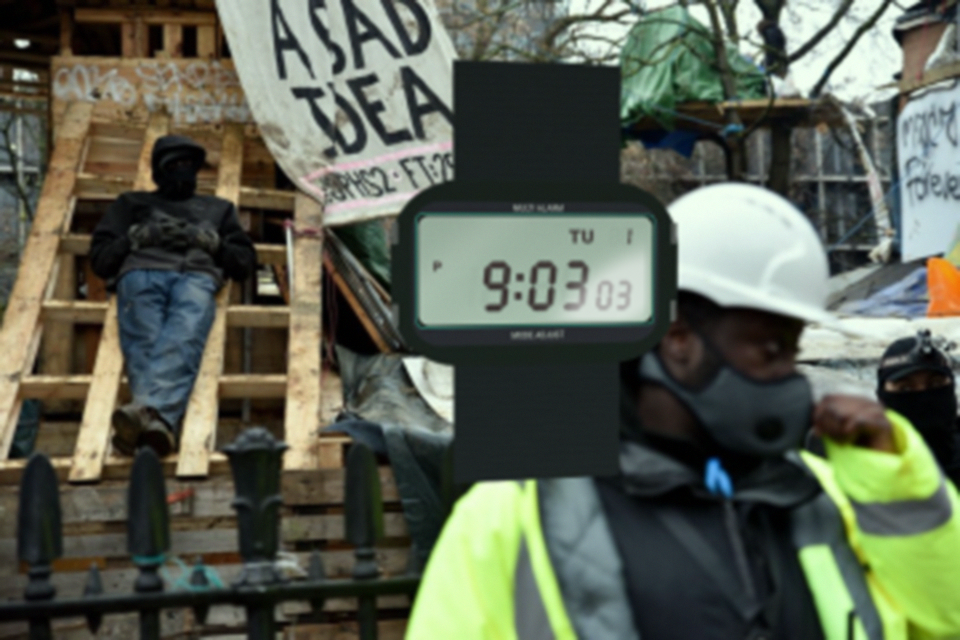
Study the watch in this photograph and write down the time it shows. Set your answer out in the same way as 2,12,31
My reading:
9,03,03
